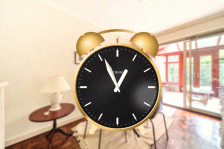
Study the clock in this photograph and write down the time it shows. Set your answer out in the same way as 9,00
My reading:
12,56
